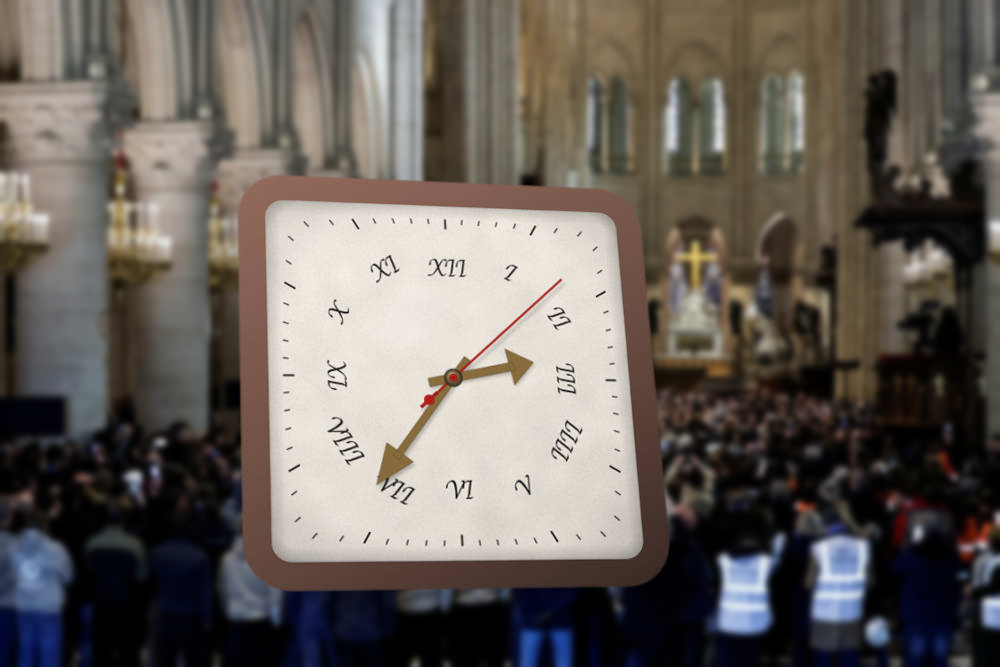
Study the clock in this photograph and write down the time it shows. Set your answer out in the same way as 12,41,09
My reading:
2,36,08
